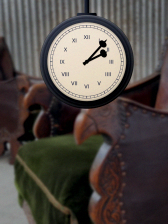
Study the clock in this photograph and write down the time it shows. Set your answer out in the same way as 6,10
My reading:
2,07
